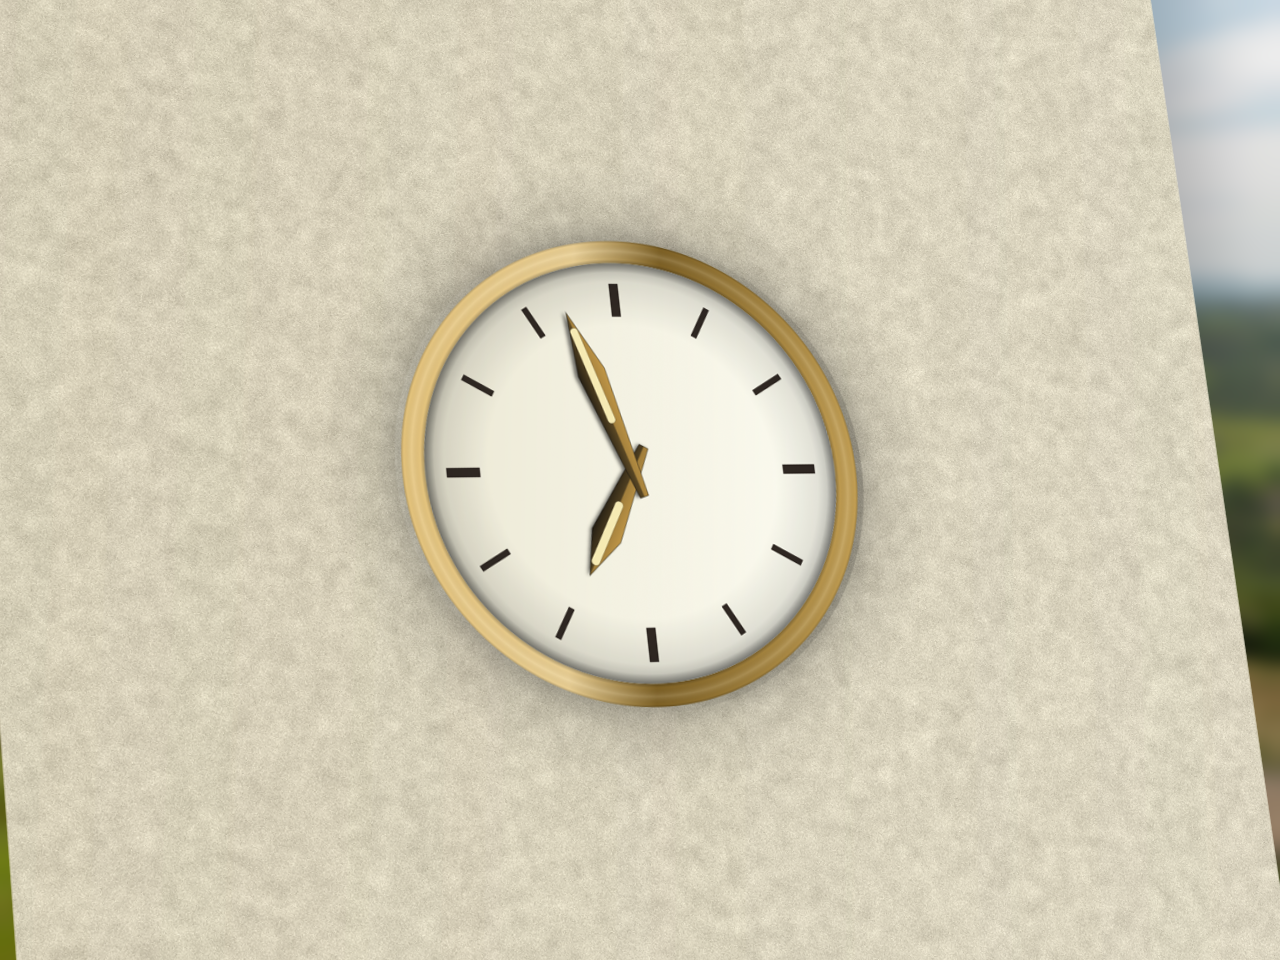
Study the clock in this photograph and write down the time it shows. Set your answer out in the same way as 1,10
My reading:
6,57
